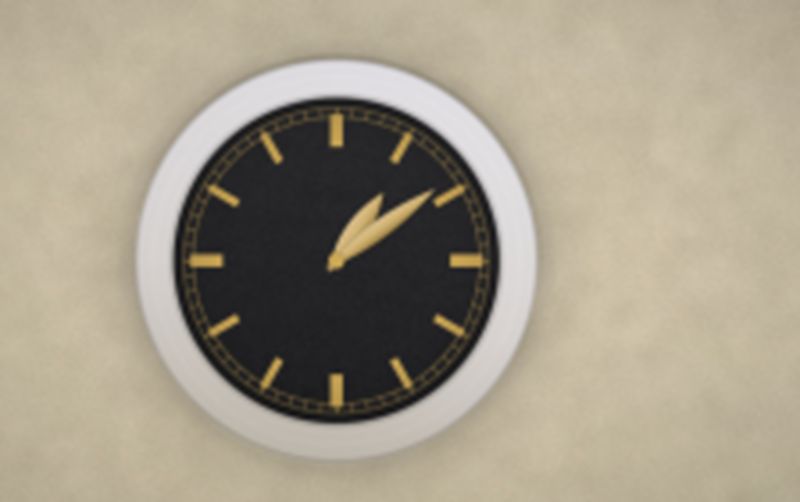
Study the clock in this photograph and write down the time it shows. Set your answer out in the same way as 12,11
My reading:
1,09
